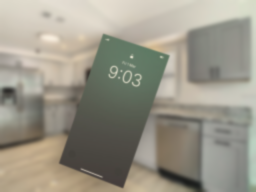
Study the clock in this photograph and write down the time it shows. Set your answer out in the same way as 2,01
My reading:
9,03
